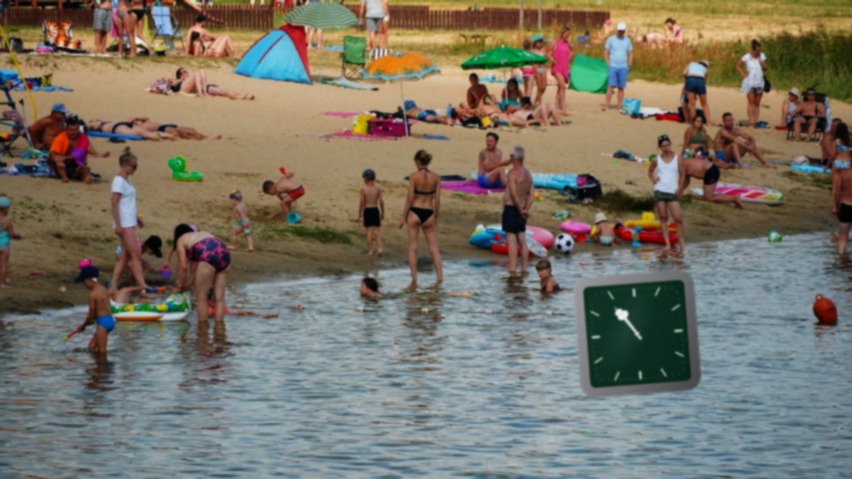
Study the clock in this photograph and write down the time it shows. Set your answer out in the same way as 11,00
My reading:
10,54
